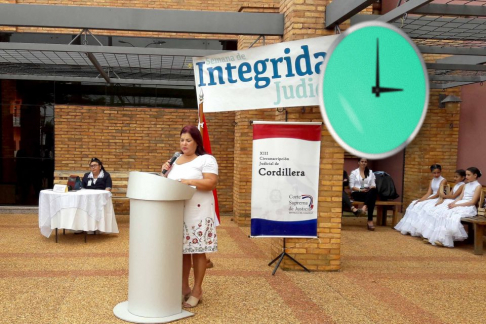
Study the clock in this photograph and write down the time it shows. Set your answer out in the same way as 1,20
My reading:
3,00
